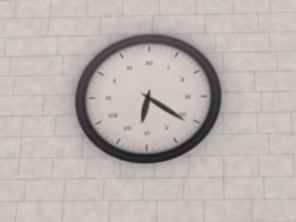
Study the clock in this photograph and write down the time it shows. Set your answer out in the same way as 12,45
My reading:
6,21
